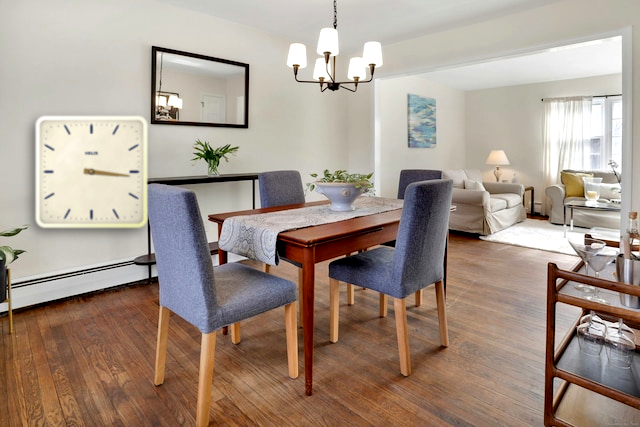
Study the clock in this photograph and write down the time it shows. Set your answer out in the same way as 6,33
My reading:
3,16
